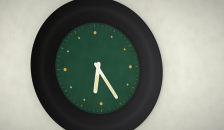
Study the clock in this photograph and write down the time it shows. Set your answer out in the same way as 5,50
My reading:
6,25
